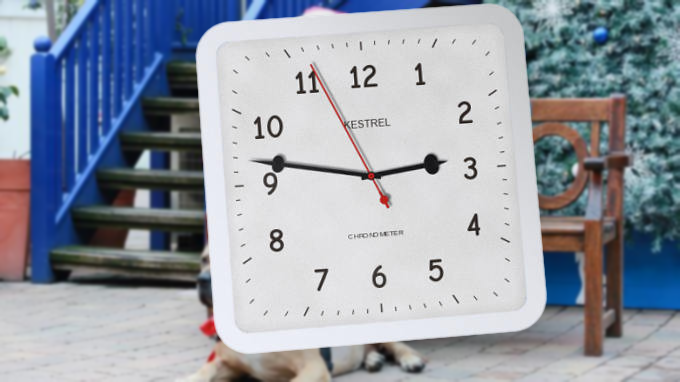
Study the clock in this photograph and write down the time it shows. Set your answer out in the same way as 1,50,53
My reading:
2,46,56
